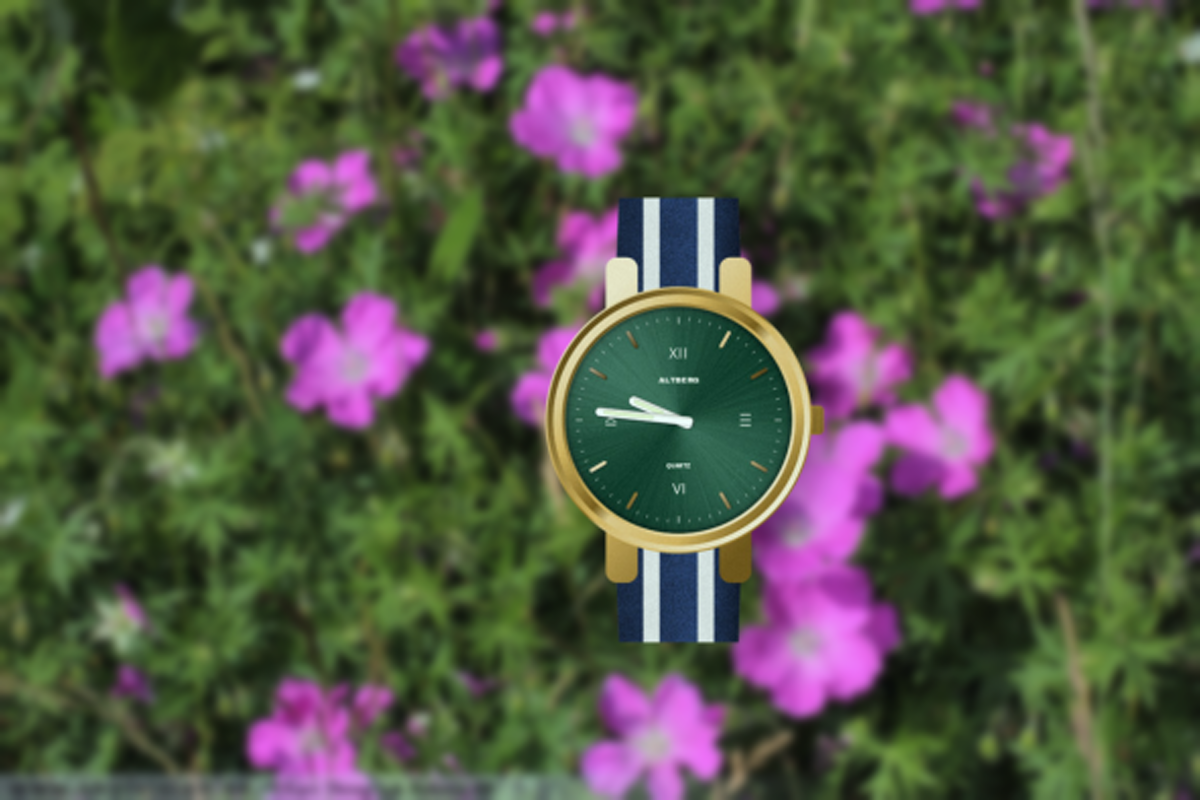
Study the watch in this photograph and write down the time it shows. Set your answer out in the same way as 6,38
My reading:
9,46
